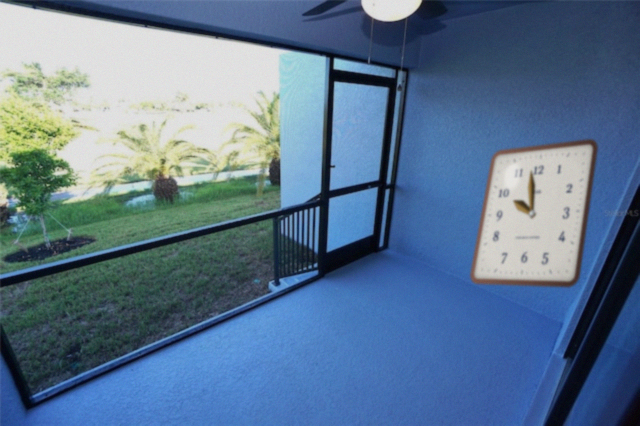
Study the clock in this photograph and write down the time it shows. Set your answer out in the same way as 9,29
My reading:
9,58
